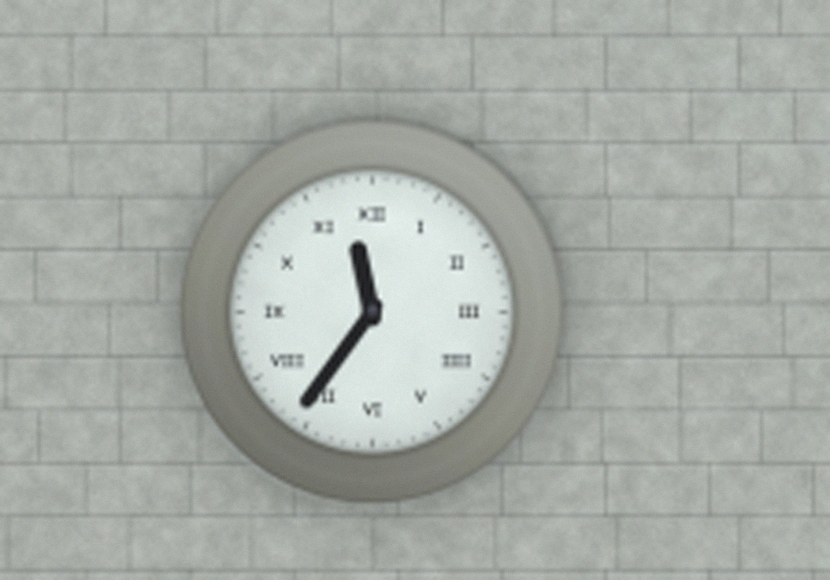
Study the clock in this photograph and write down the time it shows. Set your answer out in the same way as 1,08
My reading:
11,36
